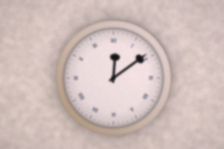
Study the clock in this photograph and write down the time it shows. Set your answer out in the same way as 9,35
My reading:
12,09
